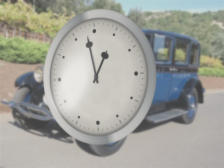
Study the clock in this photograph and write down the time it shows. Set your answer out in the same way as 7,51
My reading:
12,58
